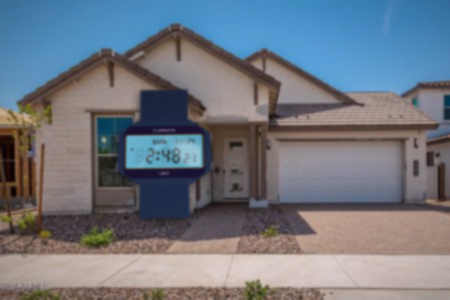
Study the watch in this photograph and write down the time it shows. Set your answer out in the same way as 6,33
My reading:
2,48
